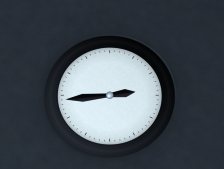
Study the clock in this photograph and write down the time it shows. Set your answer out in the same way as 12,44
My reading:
2,44
